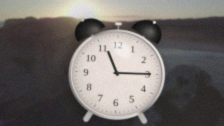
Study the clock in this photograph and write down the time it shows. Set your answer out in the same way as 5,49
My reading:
11,15
